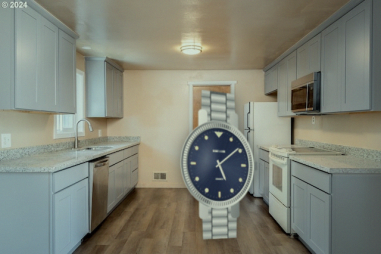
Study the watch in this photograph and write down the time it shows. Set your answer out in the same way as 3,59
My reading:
5,09
